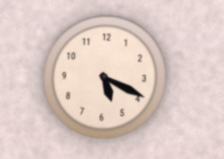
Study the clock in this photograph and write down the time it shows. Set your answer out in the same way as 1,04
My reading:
5,19
